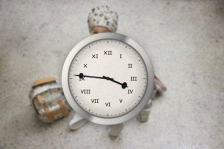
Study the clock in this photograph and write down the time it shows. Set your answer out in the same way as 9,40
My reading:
3,46
